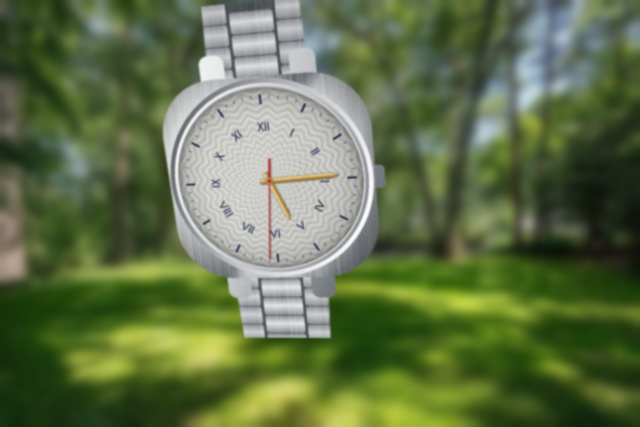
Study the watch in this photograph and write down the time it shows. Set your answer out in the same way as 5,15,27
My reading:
5,14,31
